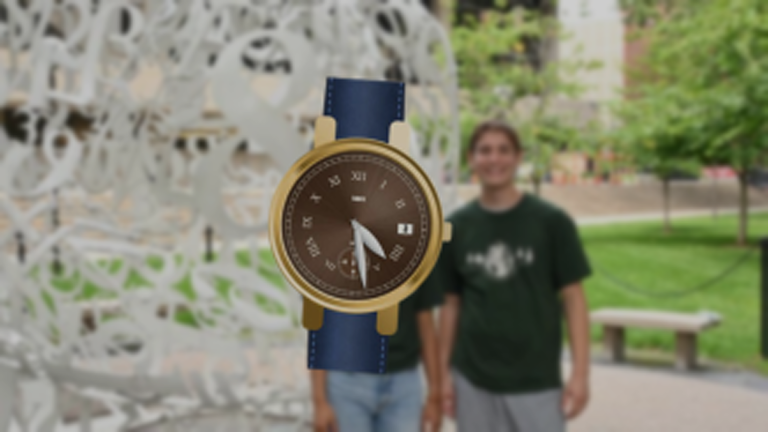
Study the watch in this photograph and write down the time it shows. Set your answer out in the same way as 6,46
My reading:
4,28
